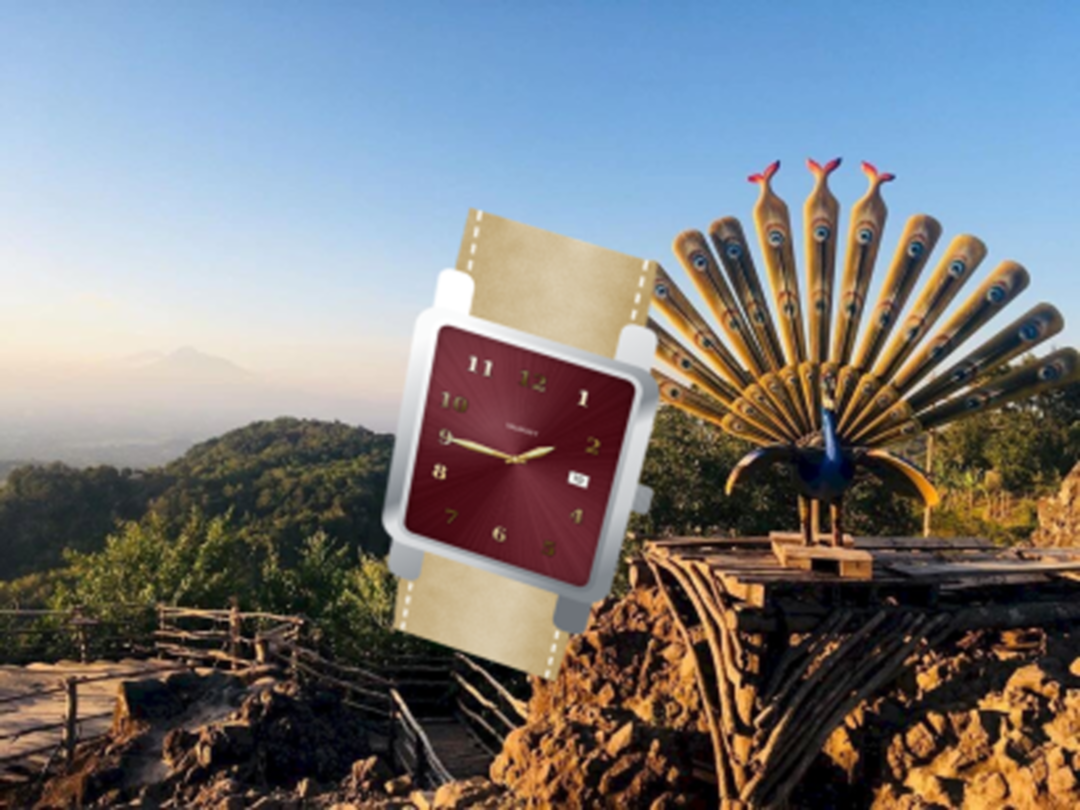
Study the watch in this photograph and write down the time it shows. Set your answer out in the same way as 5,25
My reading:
1,45
